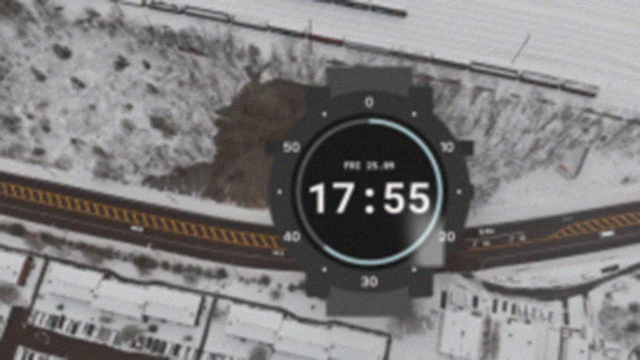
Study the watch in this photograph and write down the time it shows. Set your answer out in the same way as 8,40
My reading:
17,55
